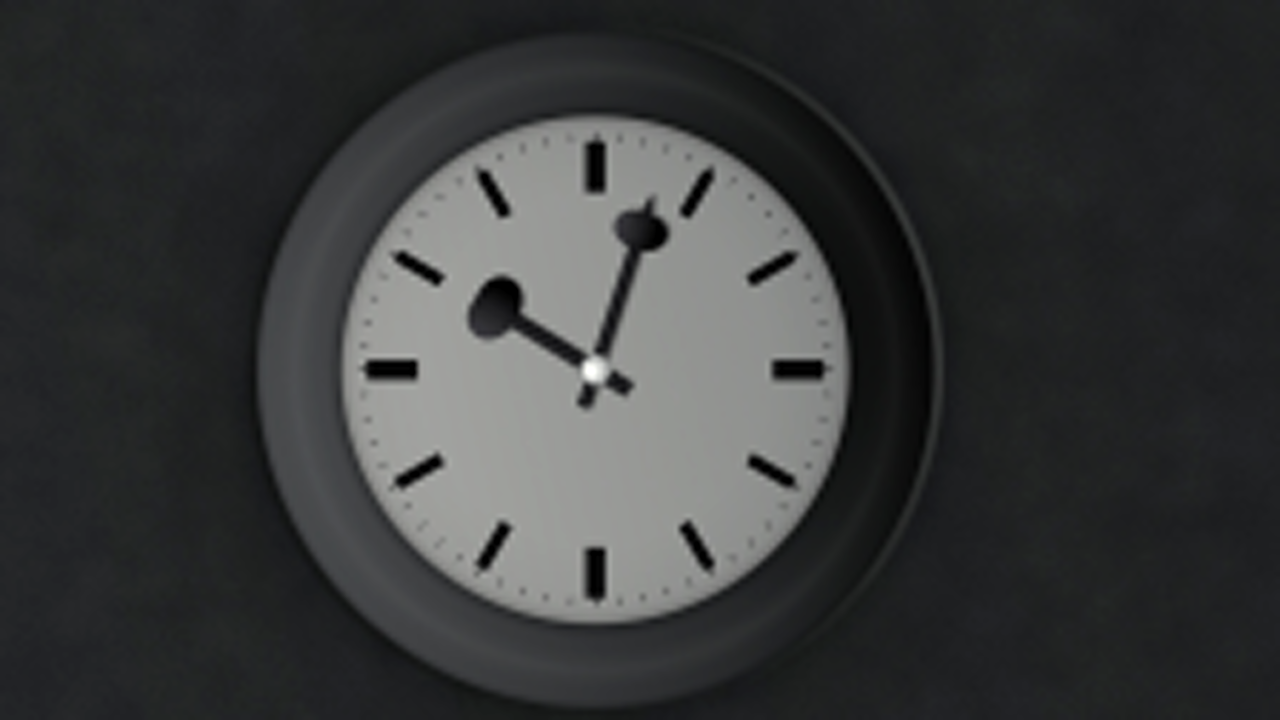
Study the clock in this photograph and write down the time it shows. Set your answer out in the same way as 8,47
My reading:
10,03
